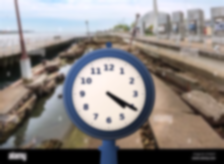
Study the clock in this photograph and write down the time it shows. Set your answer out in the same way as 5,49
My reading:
4,20
